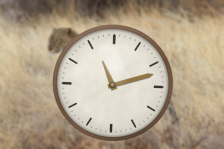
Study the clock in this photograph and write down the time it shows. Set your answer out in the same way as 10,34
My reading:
11,12
